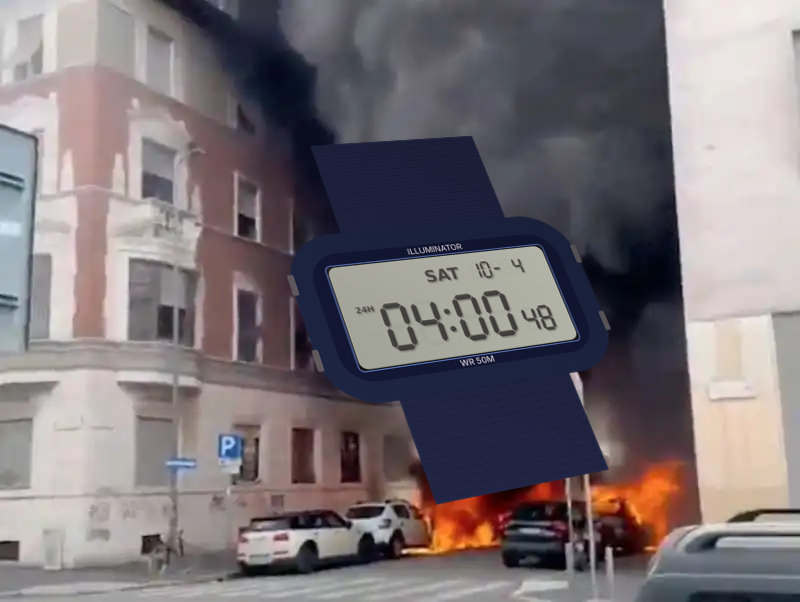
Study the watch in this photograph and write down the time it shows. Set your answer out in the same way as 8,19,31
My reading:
4,00,48
